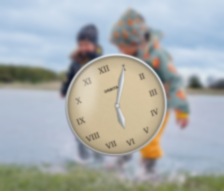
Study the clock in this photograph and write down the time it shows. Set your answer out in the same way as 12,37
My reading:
6,05
